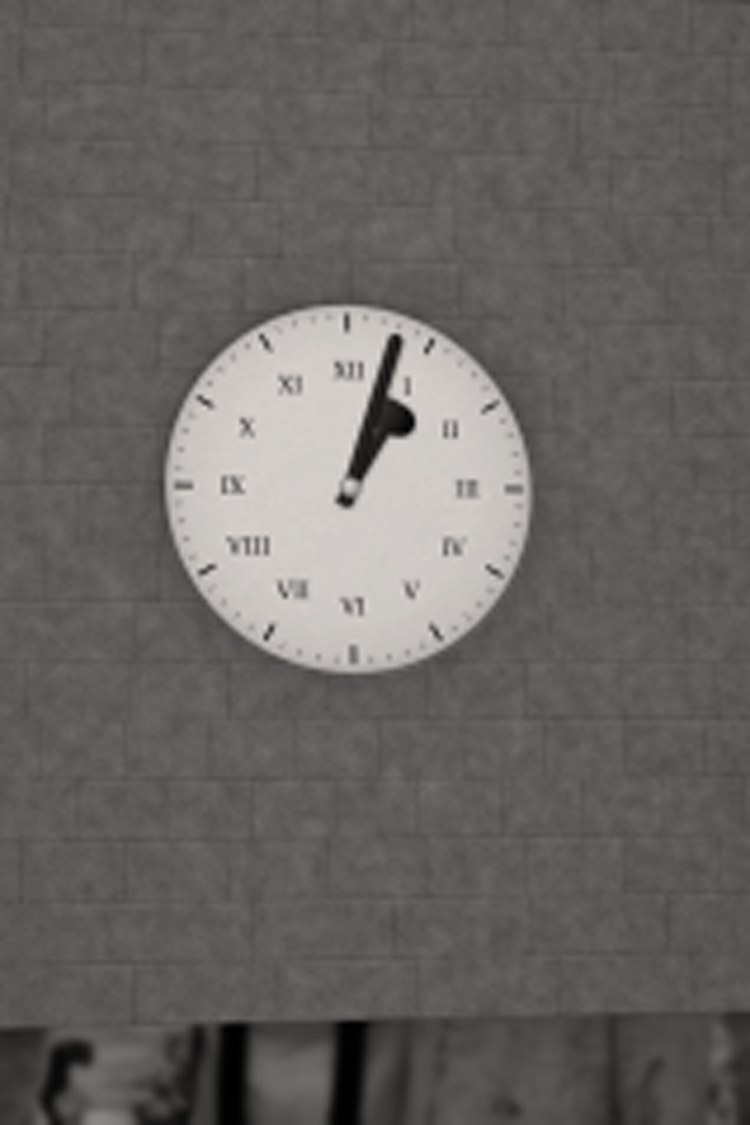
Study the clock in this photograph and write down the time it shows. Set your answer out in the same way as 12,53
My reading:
1,03
